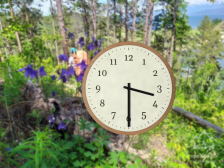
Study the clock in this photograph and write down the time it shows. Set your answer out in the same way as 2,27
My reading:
3,30
